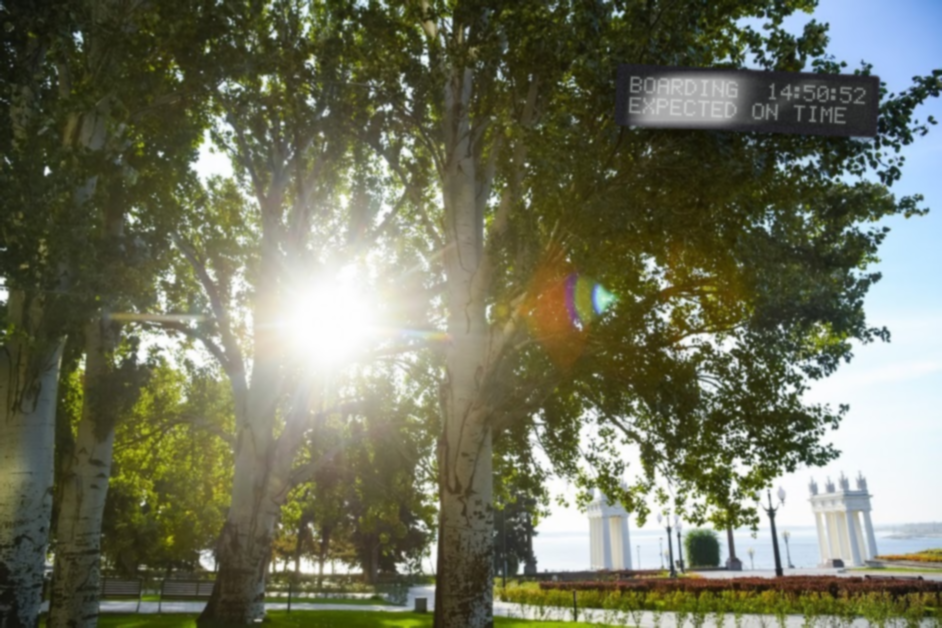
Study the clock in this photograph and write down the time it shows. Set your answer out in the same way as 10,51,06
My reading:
14,50,52
